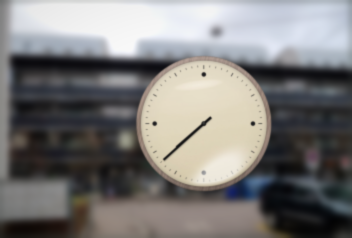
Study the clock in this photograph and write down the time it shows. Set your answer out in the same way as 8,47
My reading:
7,38
